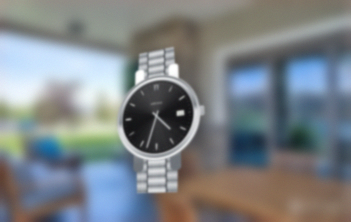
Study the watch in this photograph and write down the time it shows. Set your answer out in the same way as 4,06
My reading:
4,33
